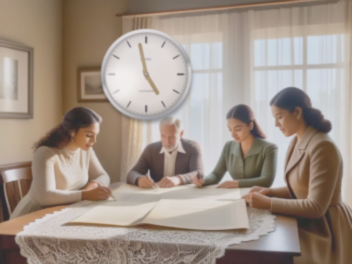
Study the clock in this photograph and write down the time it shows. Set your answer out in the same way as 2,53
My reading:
4,58
